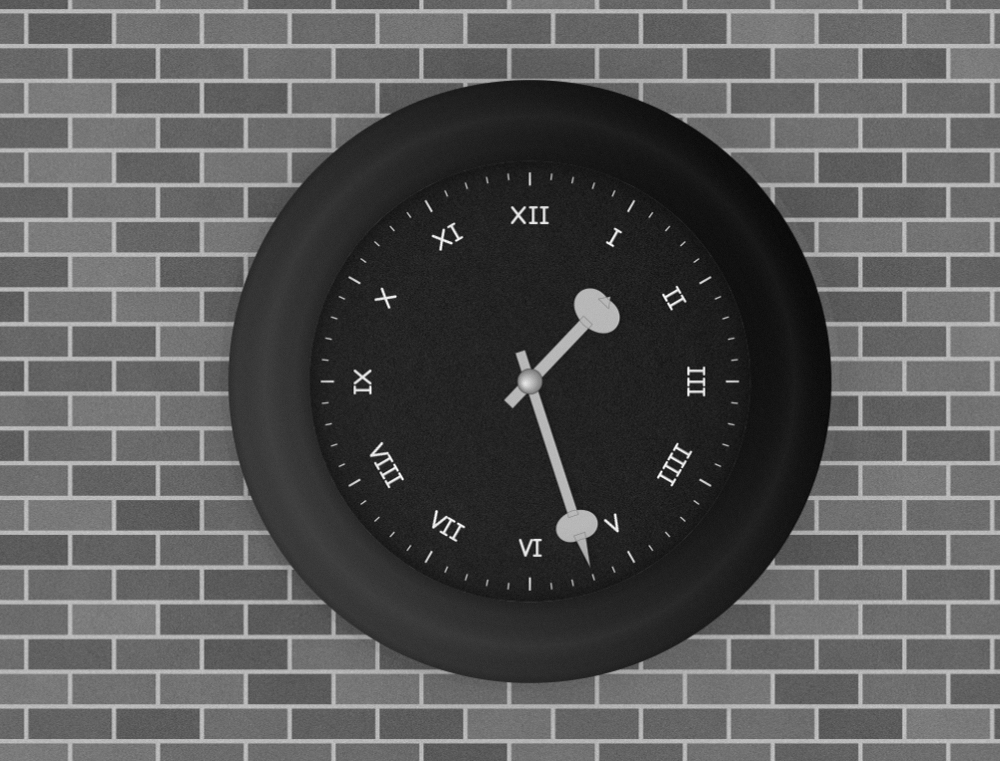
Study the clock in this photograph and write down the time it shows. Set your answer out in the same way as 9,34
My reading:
1,27
